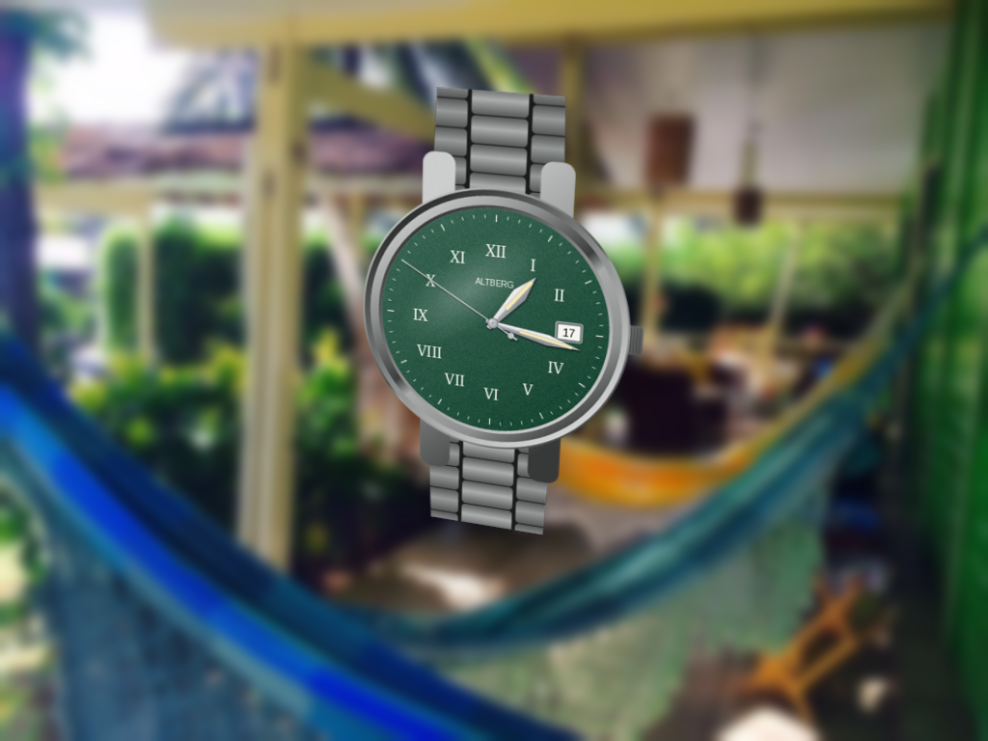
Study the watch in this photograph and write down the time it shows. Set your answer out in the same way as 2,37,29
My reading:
1,16,50
